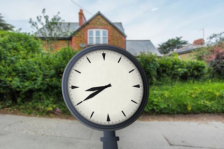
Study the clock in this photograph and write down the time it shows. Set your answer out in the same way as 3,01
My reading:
8,40
